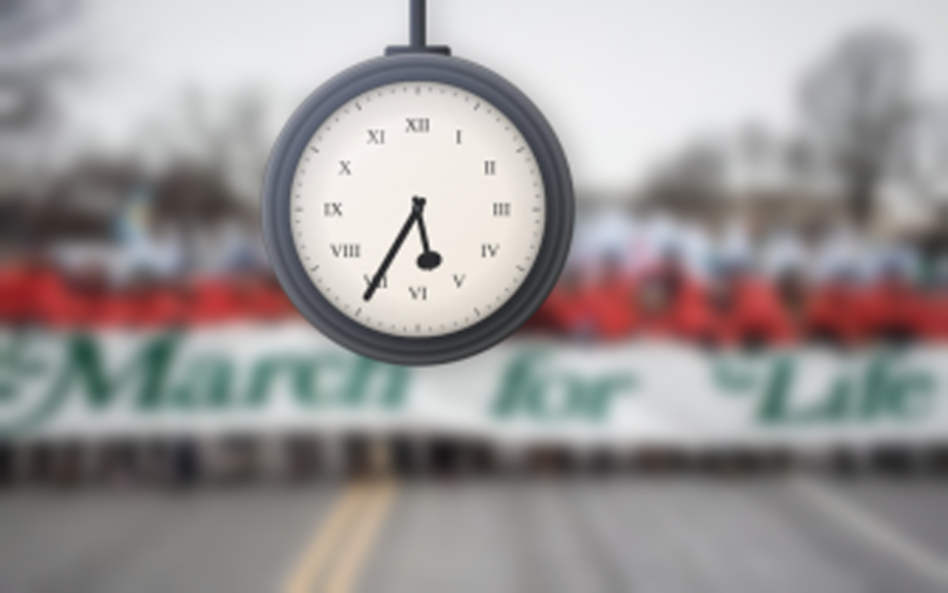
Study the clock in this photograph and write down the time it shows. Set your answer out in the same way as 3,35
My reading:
5,35
